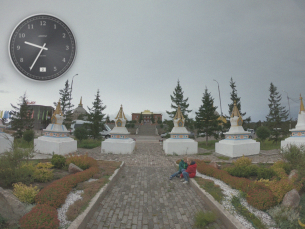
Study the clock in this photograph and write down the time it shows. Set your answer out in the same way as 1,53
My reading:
9,35
